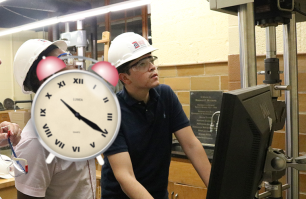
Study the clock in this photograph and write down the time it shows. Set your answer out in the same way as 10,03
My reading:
10,20
